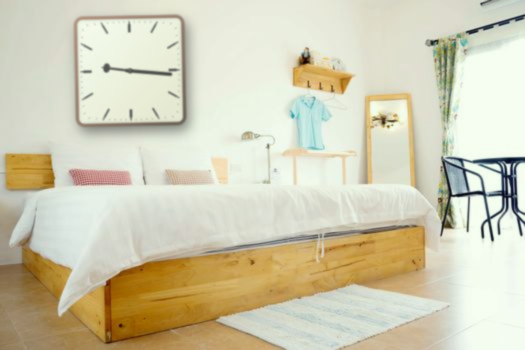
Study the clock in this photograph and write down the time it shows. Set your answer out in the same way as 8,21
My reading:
9,16
